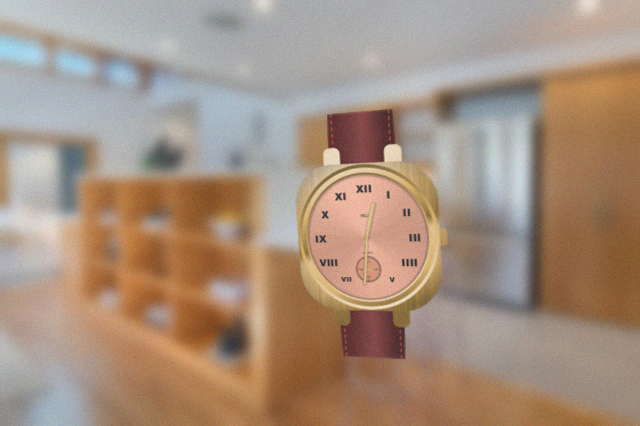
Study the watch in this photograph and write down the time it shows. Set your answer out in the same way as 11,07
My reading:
12,31
